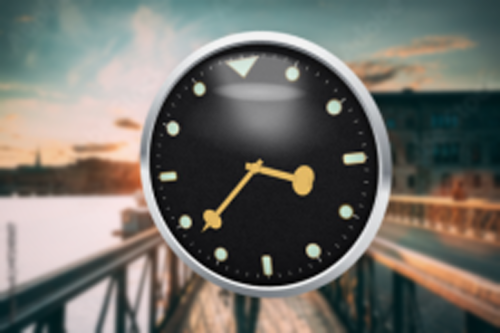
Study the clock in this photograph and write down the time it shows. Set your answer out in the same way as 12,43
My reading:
3,38
